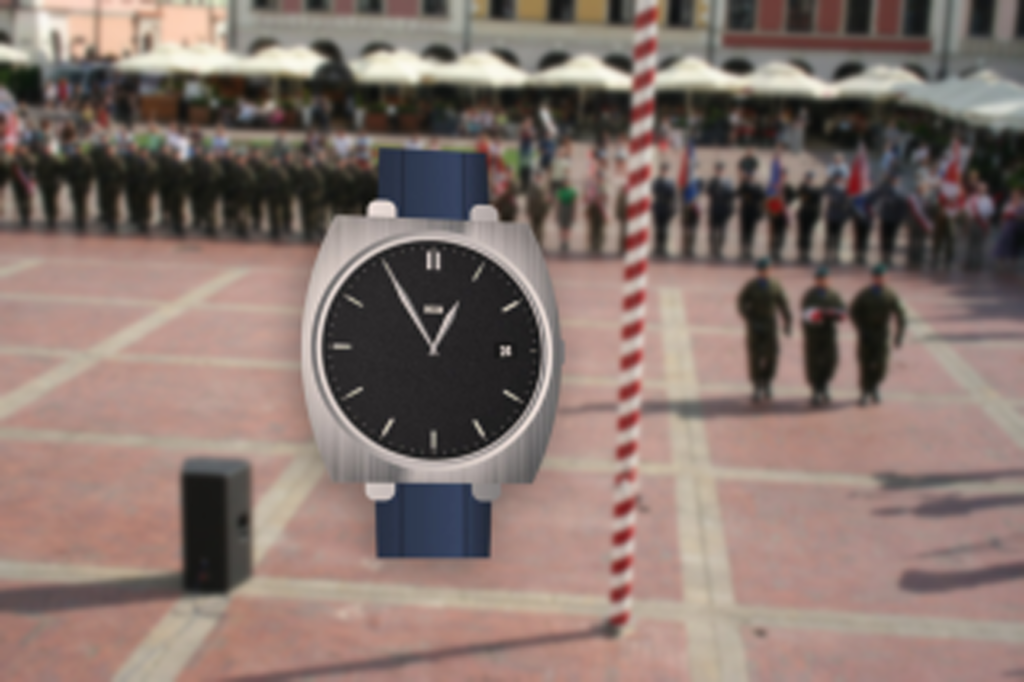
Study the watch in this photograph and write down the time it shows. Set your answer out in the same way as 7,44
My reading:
12,55
